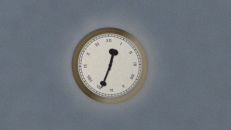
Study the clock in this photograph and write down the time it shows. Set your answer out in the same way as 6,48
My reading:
12,34
